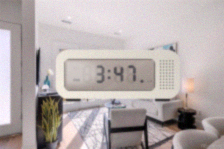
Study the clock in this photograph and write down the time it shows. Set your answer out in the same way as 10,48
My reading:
3,47
